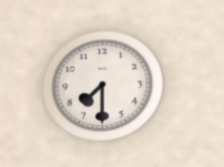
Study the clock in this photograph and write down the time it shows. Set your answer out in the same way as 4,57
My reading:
7,30
